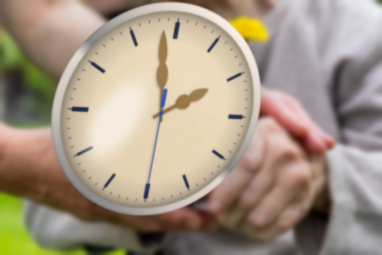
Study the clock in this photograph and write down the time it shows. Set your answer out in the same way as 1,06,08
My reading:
1,58,30
